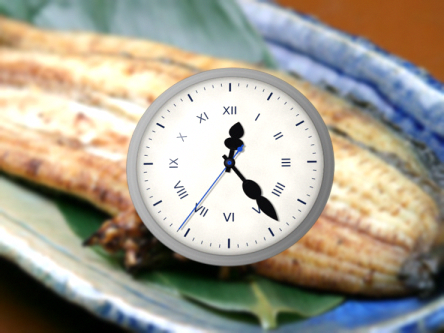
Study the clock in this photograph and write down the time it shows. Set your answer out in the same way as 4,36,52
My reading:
12,23,36
